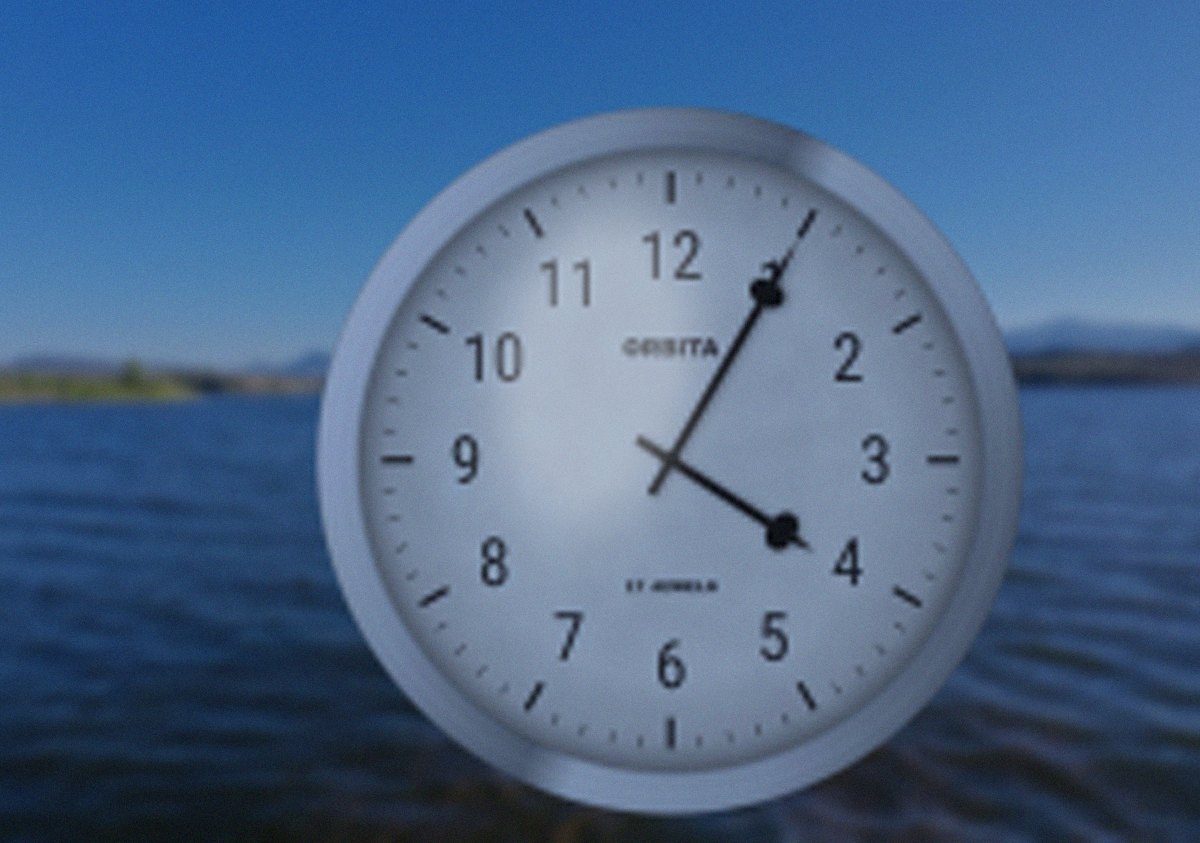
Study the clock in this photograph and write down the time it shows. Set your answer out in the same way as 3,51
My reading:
4,05
